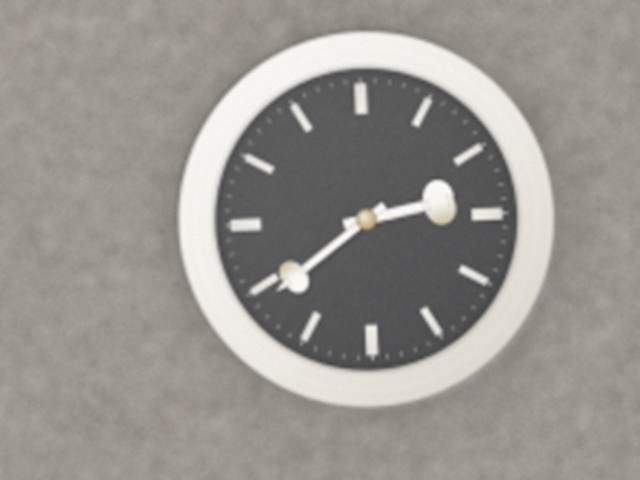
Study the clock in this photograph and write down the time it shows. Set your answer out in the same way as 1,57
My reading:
2,39
